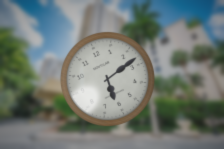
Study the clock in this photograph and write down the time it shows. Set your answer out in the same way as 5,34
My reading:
6,13
